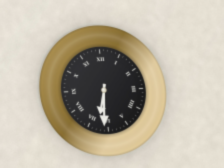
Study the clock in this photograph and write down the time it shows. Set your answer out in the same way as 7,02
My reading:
6,31
